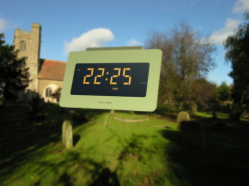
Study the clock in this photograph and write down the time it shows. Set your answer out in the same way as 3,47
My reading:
22,25
